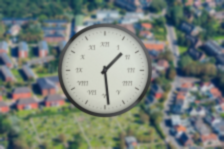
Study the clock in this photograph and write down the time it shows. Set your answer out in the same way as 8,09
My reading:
1,29
